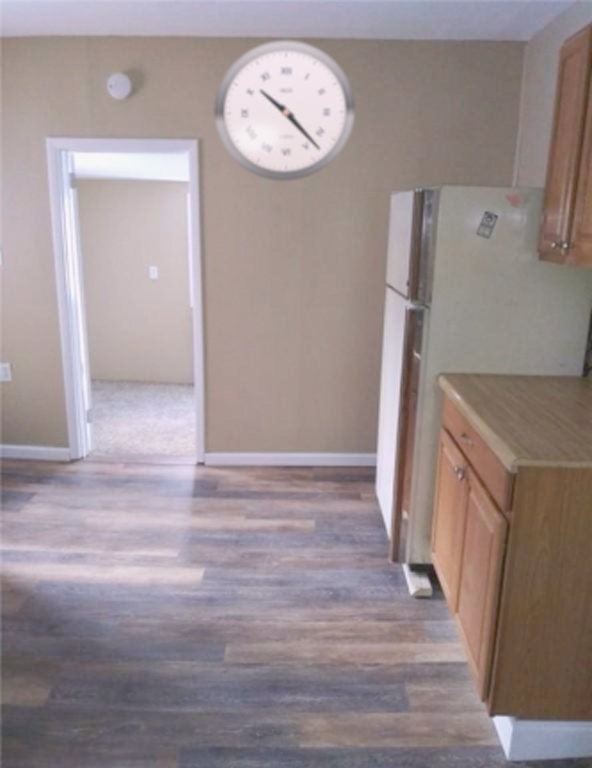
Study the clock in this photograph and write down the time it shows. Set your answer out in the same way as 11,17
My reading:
10,23
